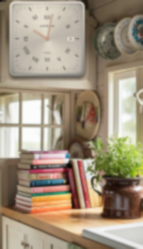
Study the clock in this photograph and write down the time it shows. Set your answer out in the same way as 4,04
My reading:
10,02
